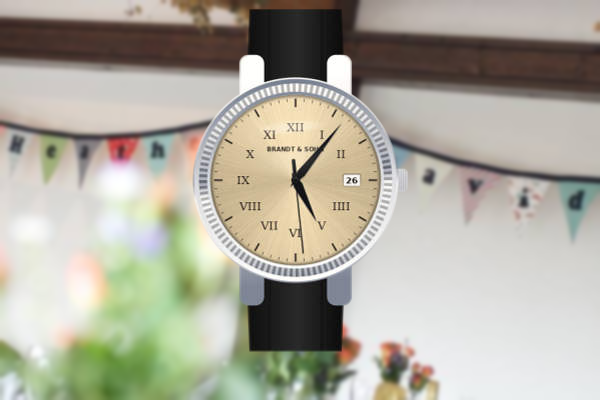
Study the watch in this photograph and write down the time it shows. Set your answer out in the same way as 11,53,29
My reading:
5,06,29
